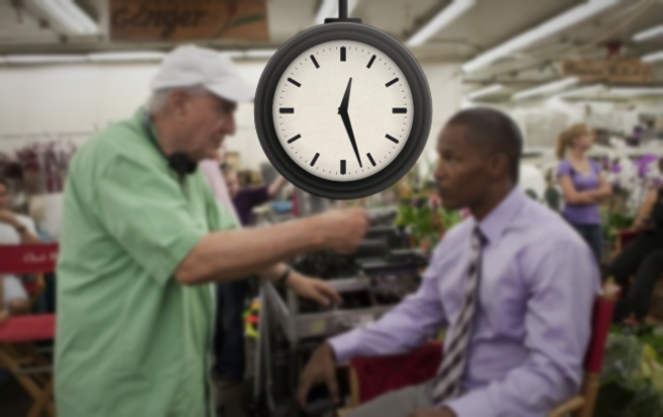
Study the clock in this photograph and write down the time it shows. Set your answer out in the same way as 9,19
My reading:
12,27
